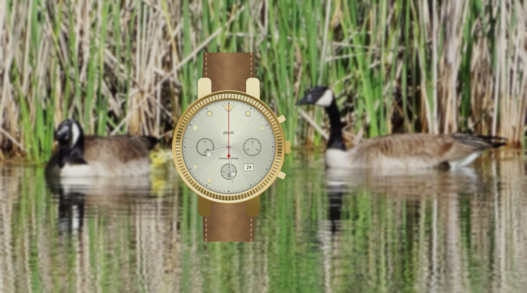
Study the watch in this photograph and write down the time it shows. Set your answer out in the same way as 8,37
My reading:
8,29
